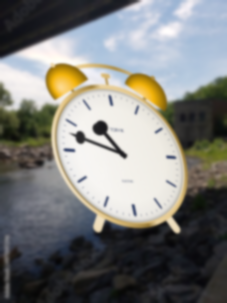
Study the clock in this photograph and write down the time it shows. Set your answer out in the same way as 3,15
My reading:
10,48
